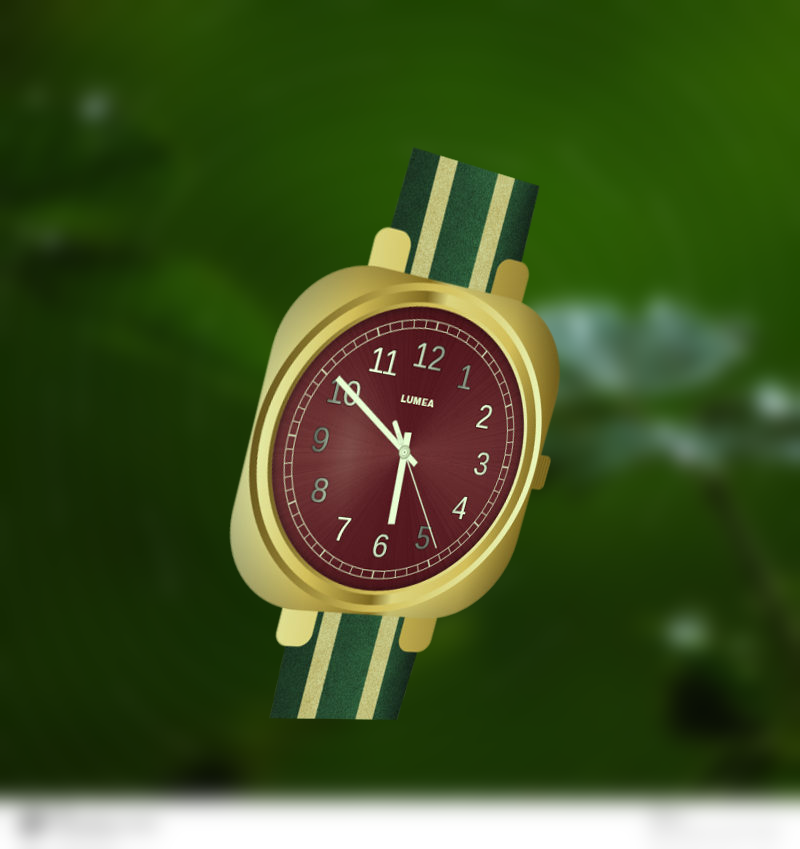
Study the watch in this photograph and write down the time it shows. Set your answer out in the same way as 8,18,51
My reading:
5,50,24
